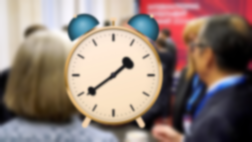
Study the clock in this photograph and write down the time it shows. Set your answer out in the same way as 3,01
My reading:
1,39
